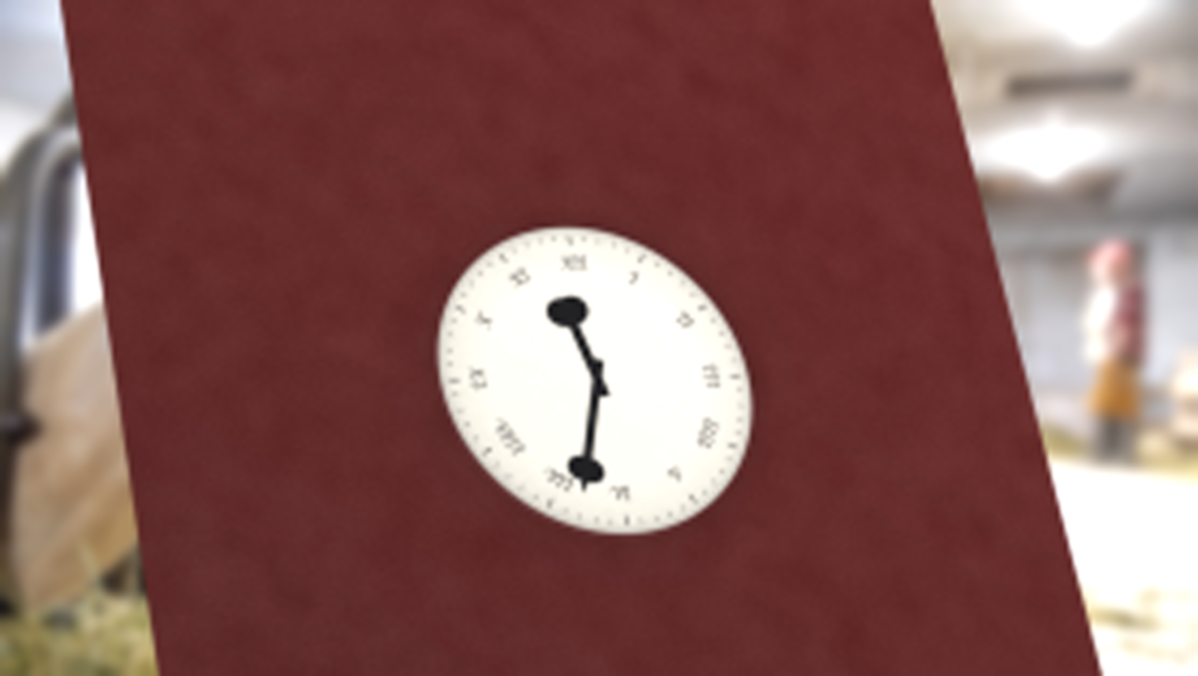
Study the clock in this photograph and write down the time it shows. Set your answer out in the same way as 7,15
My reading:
11,33
